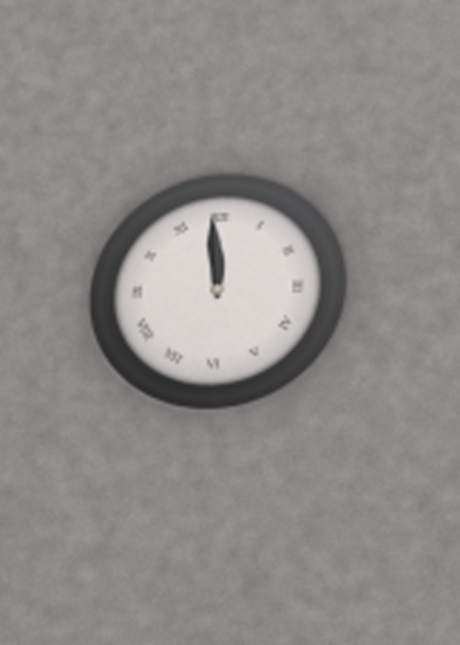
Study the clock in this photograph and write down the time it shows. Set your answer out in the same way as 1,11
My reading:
11,59
